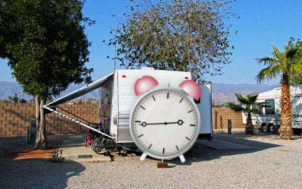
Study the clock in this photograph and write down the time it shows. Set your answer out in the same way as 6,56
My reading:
2,44
